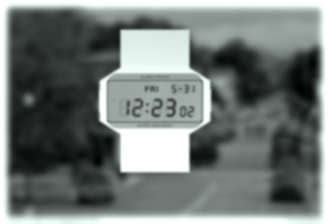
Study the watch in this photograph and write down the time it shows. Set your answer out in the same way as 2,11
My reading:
12,23
